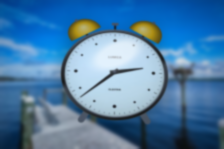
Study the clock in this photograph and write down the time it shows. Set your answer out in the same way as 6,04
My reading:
2,38
